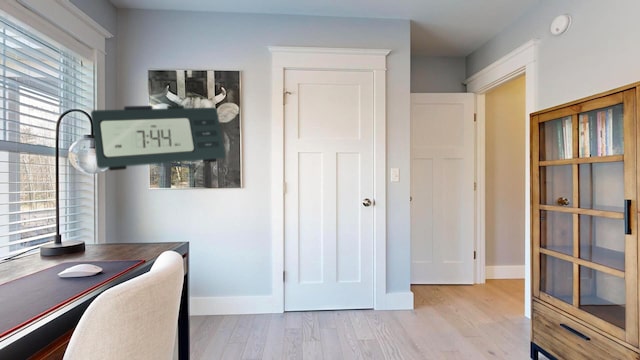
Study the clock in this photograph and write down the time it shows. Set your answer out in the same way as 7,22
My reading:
7,44
